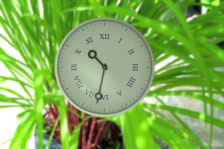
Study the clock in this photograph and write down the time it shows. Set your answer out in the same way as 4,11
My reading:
10,32
